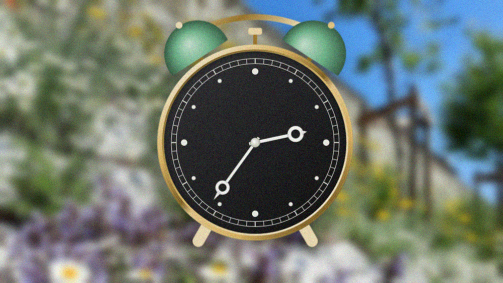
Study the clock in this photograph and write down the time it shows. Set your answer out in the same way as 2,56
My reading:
2,36
